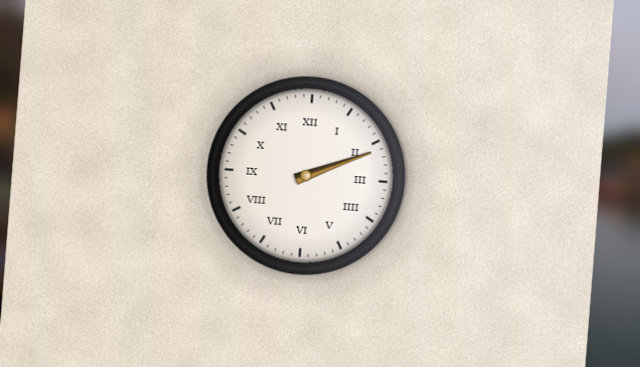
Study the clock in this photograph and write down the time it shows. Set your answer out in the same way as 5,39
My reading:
2,11
